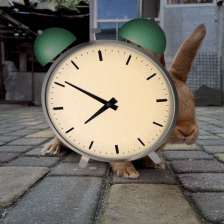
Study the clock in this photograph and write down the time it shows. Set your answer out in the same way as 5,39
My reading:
7,51
